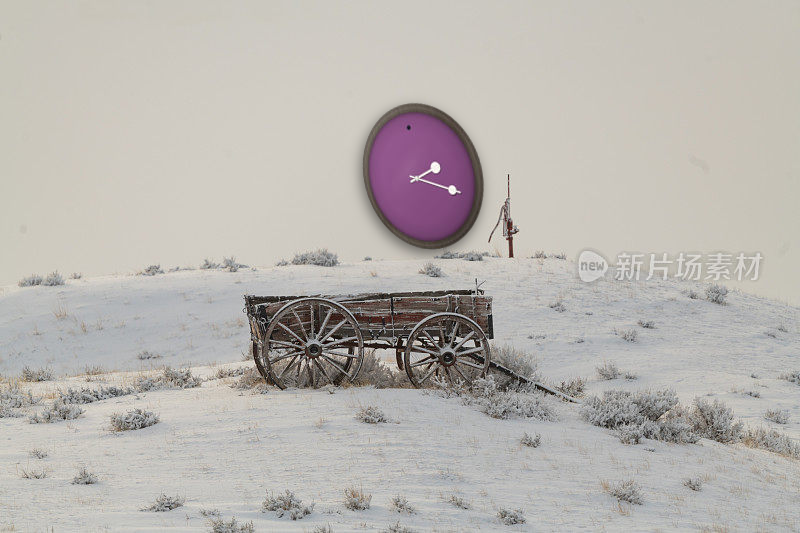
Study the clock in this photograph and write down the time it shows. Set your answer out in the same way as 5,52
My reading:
2,18
